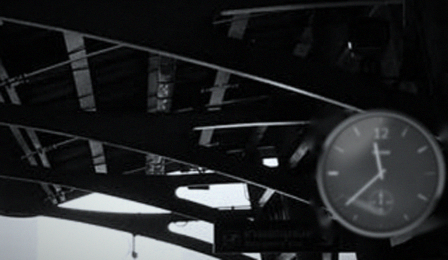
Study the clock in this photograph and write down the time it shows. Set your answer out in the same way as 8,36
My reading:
11,38
